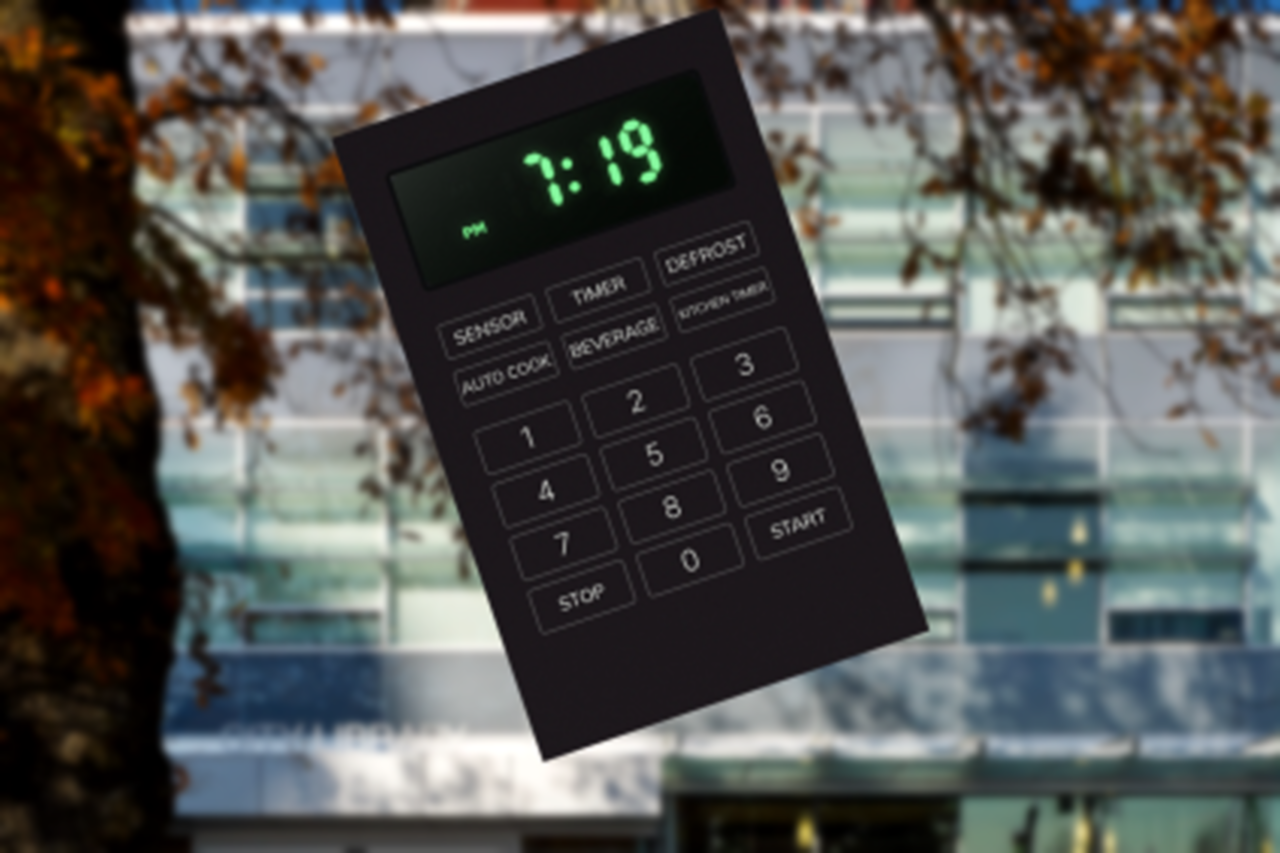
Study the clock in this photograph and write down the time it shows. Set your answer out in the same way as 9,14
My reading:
7,19
